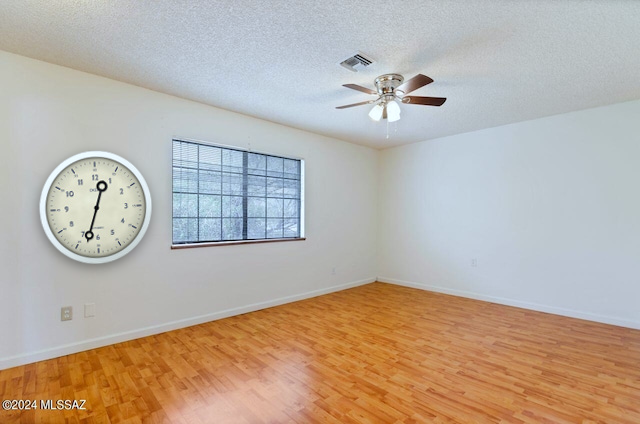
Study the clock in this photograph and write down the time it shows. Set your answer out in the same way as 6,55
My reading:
12,33
